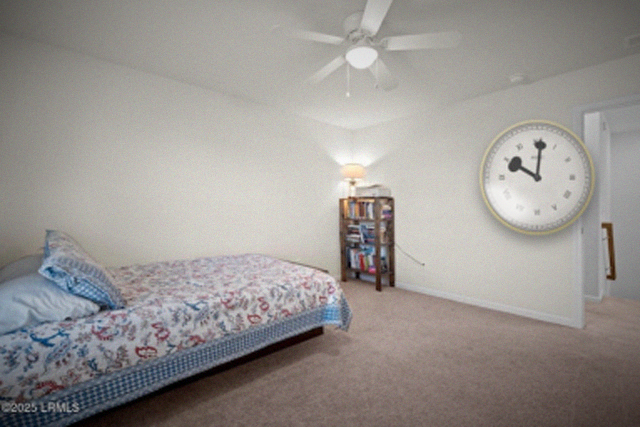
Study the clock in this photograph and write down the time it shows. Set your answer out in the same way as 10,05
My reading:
10,01
